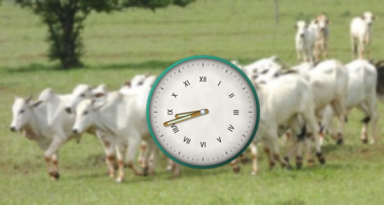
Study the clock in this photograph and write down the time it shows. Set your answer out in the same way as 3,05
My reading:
8,42
